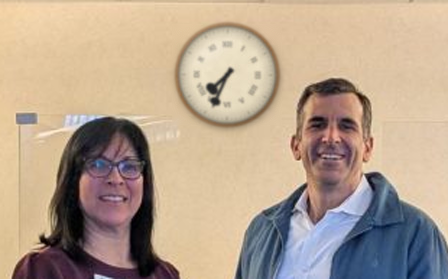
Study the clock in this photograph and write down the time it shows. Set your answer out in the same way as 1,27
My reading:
7,34
